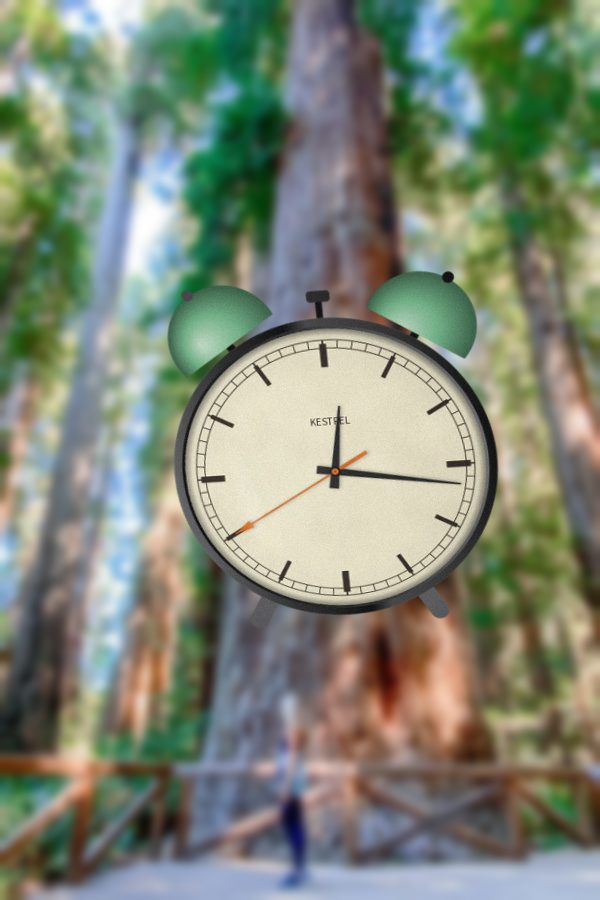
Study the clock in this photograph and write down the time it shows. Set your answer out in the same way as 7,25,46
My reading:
12,16,40
